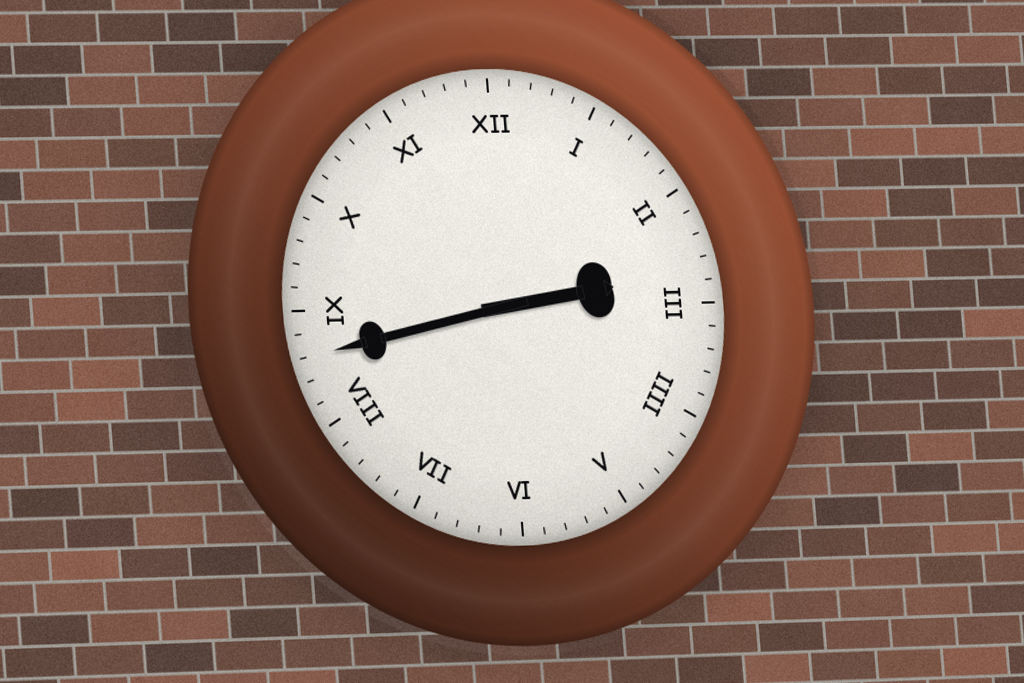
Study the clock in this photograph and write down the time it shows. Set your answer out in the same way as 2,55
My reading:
2,43
